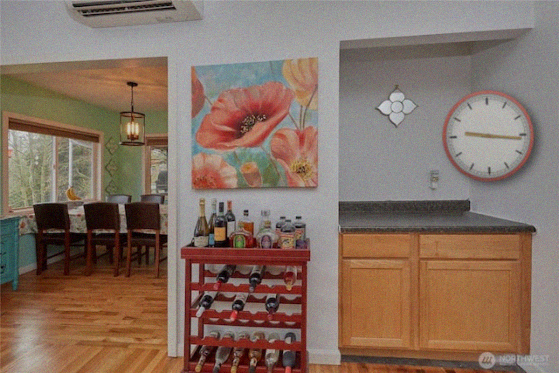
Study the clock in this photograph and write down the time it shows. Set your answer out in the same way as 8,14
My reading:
9,16
